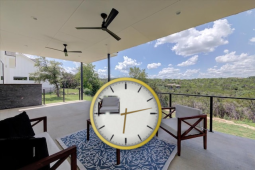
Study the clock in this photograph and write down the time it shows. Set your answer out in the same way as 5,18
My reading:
6,13
